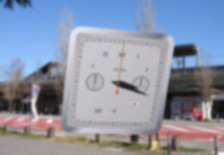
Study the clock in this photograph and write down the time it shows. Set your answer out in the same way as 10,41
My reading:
3,18
